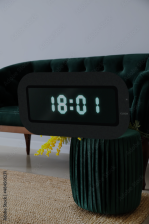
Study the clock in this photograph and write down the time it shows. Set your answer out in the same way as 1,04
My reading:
18,01
